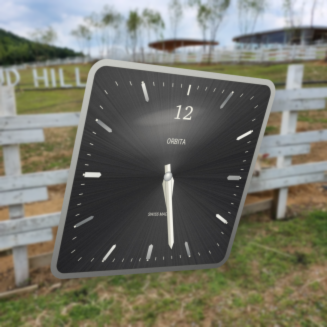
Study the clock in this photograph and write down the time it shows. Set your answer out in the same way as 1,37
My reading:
5,27
